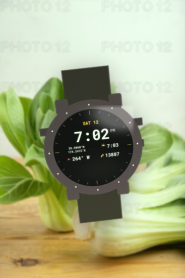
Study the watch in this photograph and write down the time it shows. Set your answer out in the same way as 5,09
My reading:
7,02
